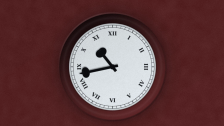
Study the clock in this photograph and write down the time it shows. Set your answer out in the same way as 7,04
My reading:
10,43
